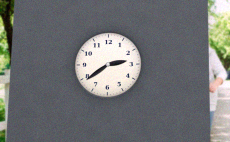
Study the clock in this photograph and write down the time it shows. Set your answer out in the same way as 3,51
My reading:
2,39
